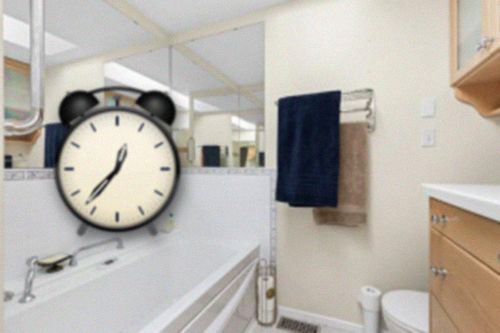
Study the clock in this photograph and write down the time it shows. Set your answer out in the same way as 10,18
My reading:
12,37
